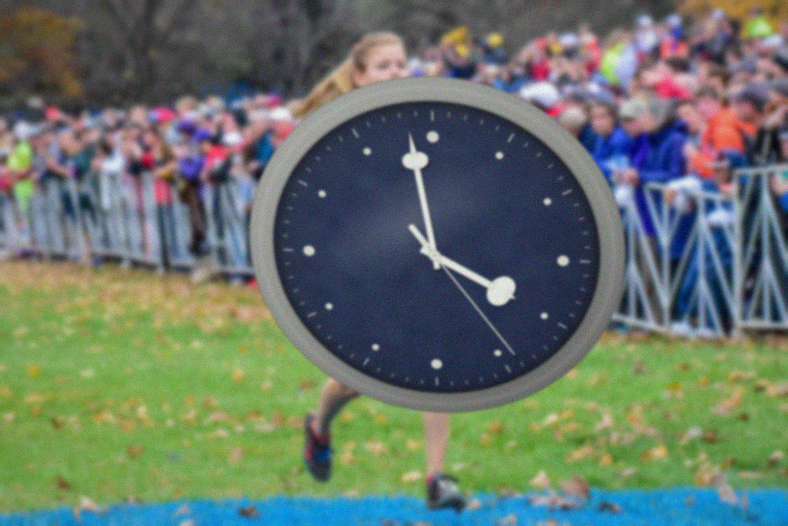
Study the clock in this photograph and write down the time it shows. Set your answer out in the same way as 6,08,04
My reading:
3,58,24
